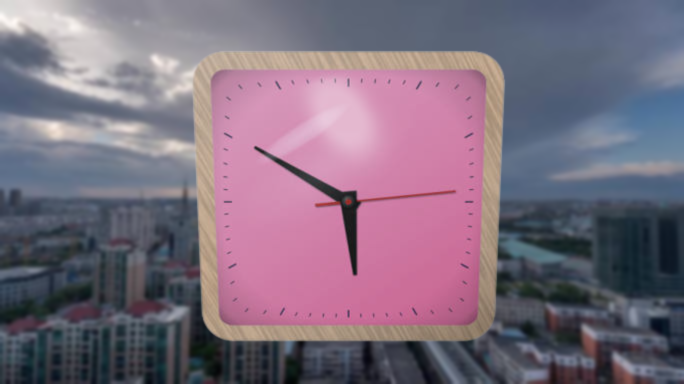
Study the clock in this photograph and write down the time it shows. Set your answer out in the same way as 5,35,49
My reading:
5,50,14
